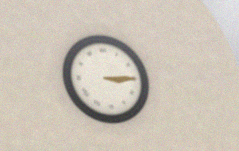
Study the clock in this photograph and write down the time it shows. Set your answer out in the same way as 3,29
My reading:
3,15
